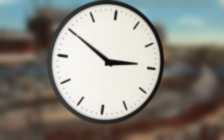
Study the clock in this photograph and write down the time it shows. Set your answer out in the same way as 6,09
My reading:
2,50
